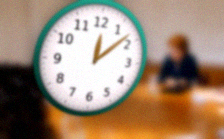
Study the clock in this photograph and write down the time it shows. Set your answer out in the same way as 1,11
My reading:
12,08
